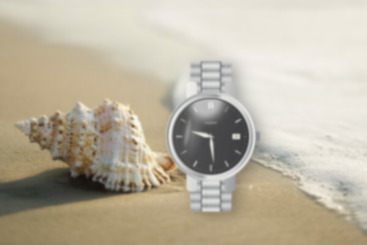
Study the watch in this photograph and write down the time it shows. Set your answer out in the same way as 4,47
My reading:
9,29
